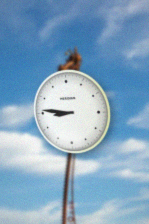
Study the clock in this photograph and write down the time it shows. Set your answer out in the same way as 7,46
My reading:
8,46
